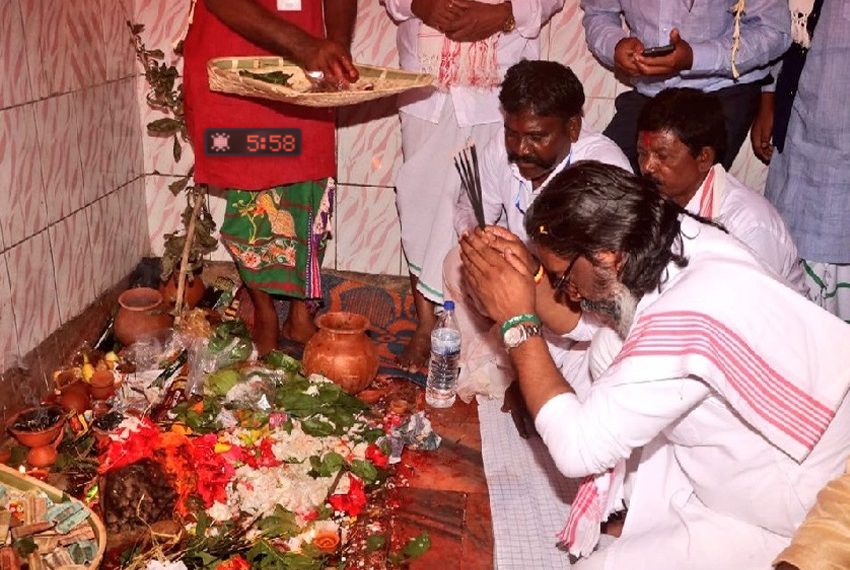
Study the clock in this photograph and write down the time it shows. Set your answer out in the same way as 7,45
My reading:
5,58
